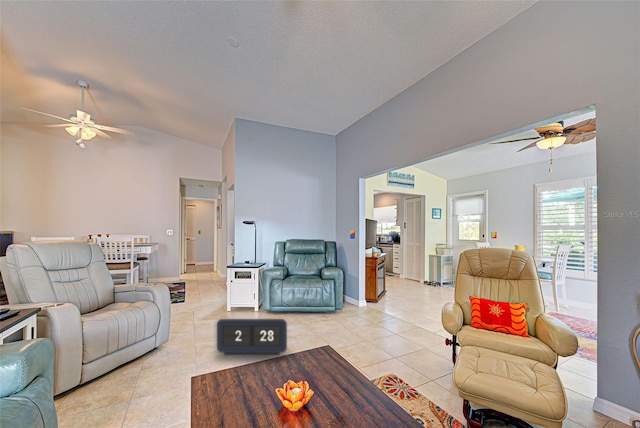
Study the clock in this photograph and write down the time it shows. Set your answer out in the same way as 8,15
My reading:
2,28
